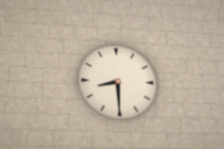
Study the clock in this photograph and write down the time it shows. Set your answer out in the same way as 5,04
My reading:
8,30
